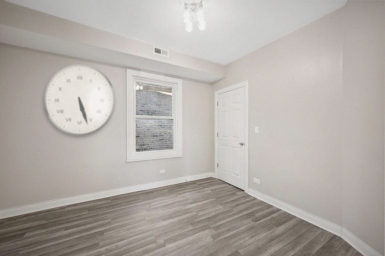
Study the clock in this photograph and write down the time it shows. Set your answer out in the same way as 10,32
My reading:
5,27
